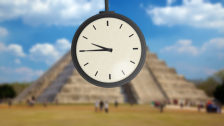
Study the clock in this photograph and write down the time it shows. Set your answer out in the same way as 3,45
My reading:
9,45
